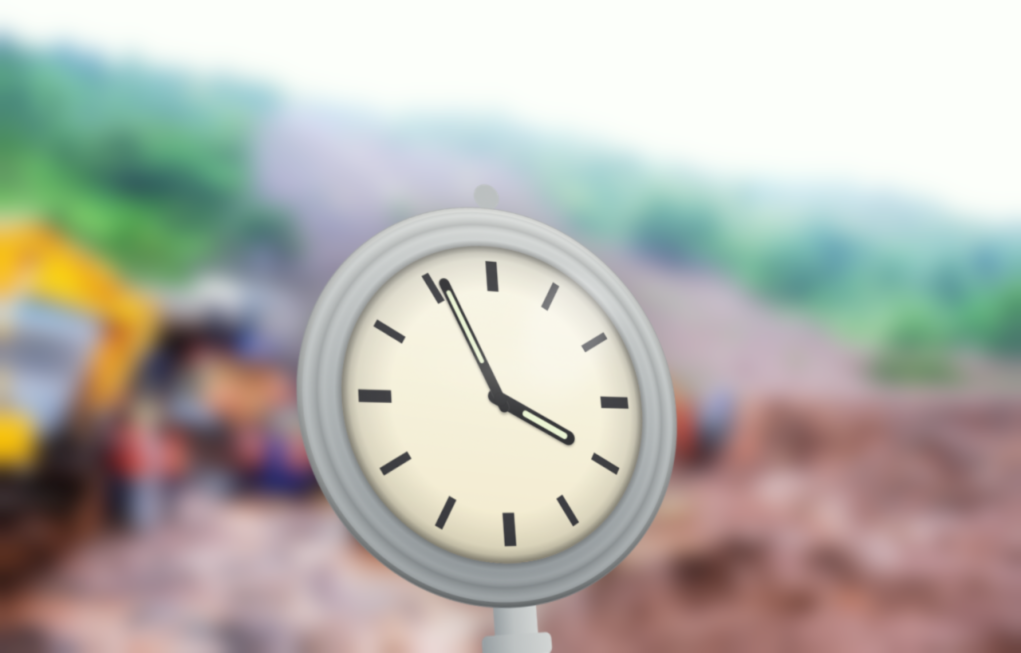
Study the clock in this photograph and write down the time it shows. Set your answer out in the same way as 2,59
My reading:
3,56
